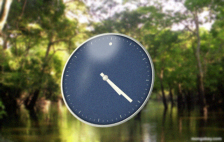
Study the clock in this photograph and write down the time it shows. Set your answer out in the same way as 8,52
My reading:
4,21
